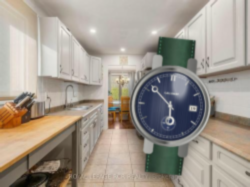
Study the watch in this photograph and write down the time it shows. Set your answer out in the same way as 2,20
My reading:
5,52
